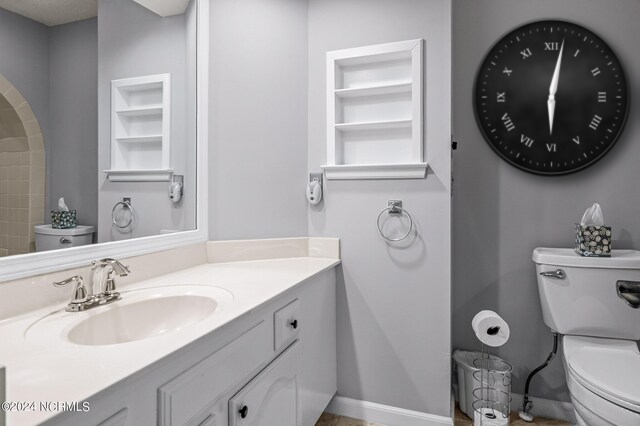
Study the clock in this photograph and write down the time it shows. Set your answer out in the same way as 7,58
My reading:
6,02
